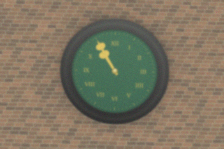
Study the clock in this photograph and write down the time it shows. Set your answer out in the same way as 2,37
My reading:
10,55
